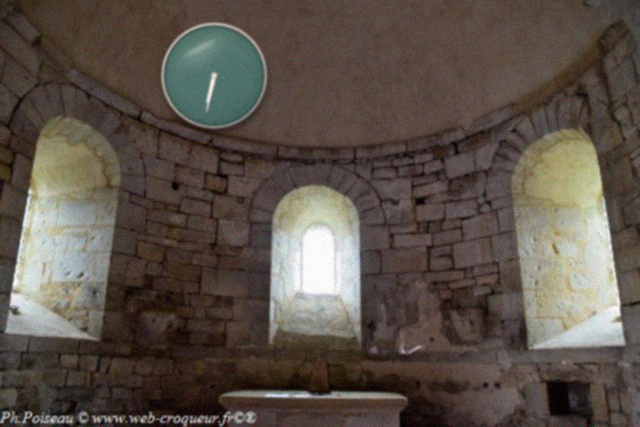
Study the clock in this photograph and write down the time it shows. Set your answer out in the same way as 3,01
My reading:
6,32
